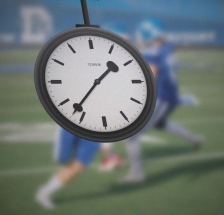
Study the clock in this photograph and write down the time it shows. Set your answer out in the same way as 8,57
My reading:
1,37
